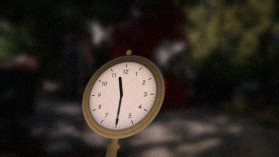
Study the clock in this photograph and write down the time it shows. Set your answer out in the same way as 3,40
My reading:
11,30
